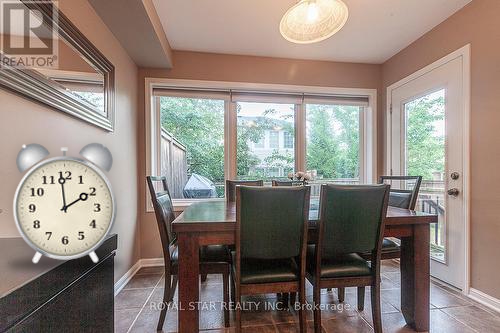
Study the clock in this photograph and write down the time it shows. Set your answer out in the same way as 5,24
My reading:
1,59
